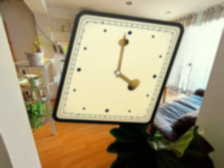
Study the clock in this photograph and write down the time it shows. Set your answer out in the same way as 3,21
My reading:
3,59
